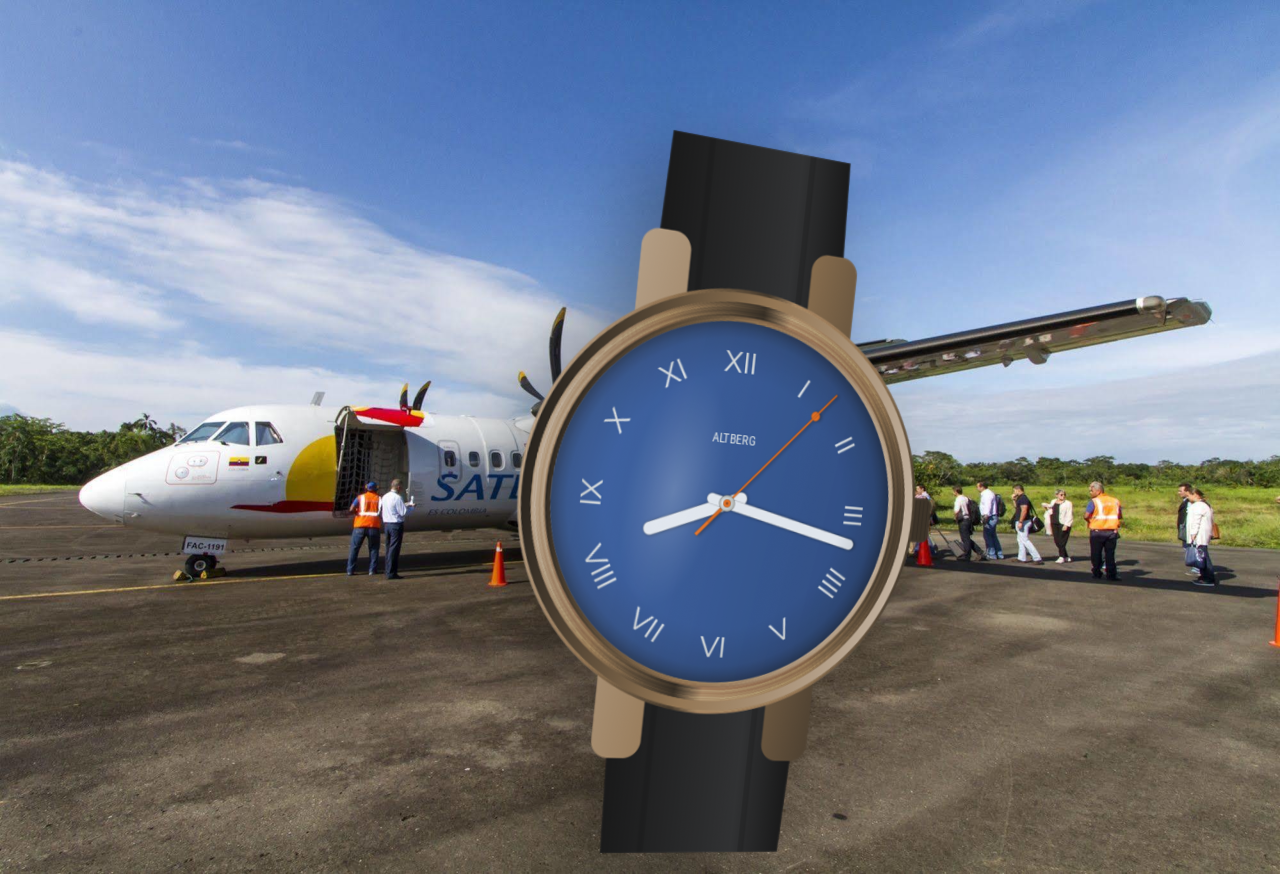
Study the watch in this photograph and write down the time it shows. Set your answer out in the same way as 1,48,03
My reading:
8,17,07
